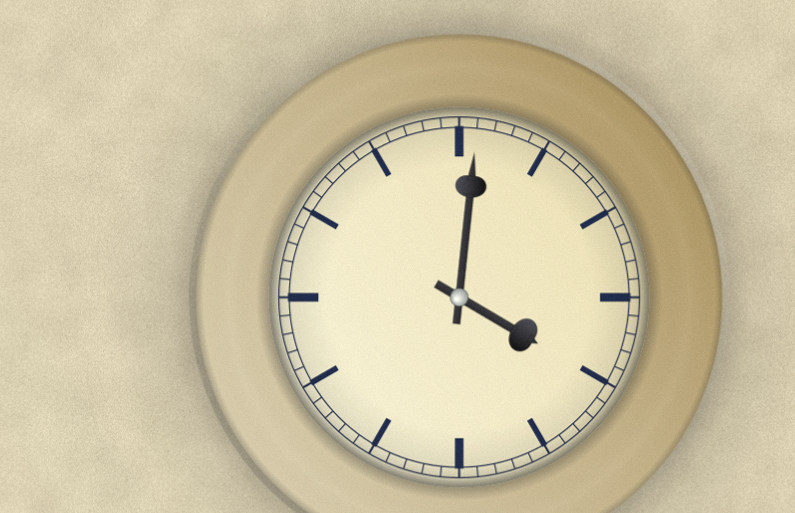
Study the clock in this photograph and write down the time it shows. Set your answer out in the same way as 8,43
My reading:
4,01
